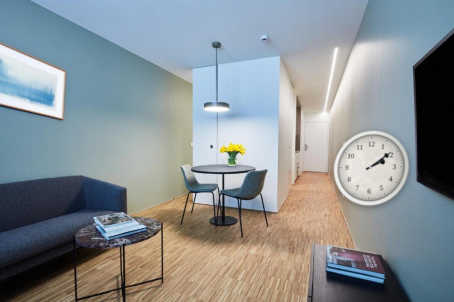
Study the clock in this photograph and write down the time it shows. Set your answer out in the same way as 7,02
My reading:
2,09
